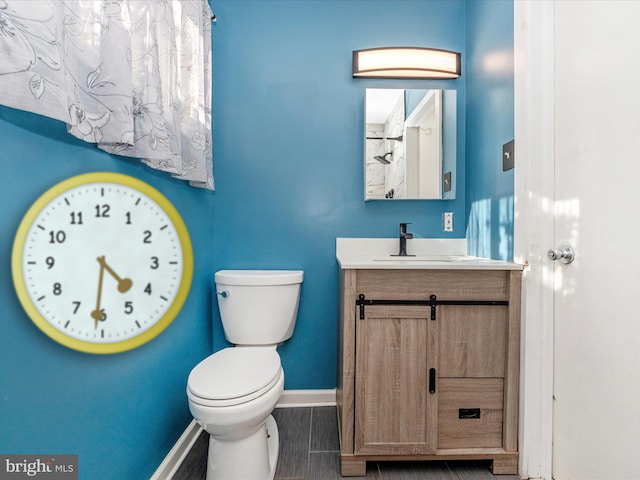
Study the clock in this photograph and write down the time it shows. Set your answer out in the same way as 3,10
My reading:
4,31
